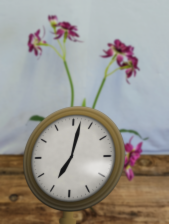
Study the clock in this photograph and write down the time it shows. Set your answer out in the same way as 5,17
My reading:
7,02
